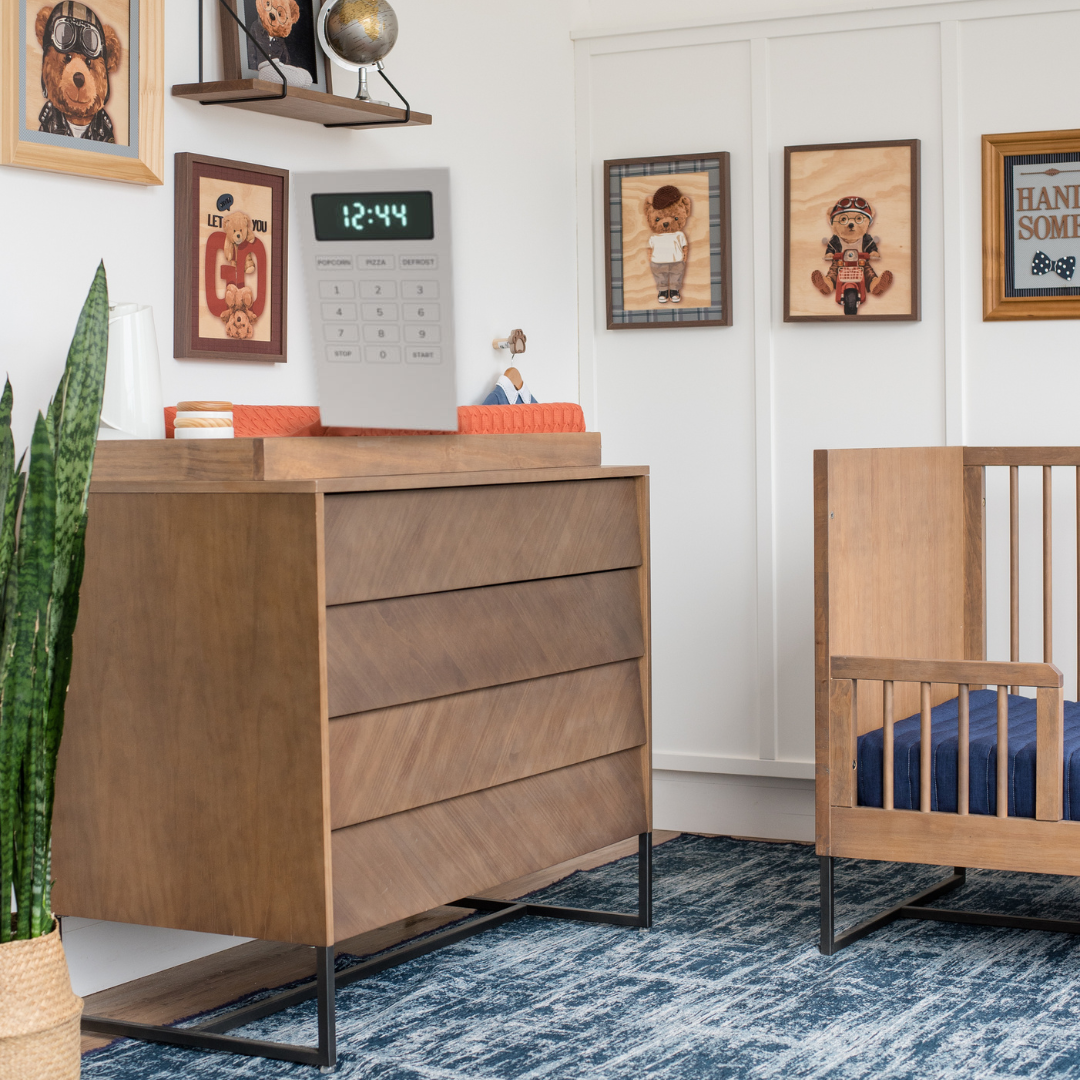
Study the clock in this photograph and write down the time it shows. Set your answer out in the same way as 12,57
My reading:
12,44
